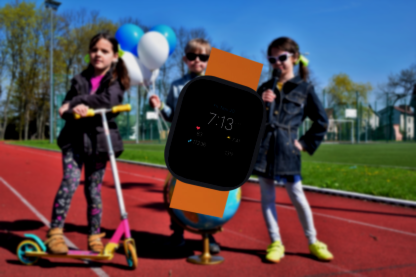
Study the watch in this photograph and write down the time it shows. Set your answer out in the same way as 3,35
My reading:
7,13
